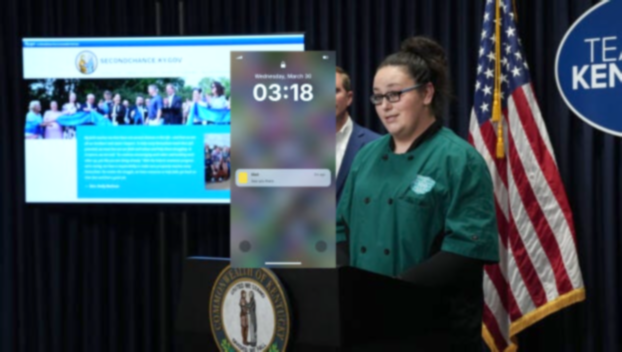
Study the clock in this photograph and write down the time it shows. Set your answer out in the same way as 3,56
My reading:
3,18
